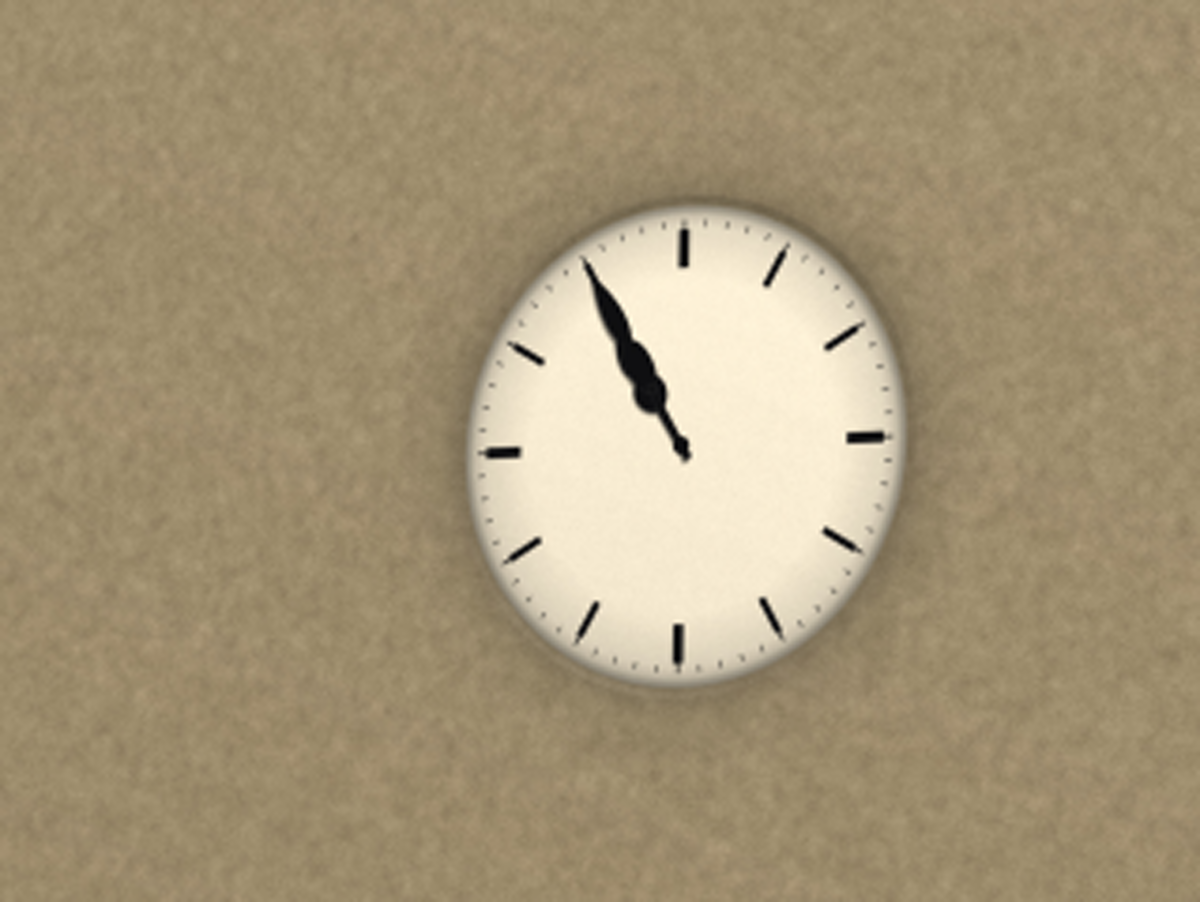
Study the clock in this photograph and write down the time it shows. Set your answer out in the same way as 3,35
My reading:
10,55
